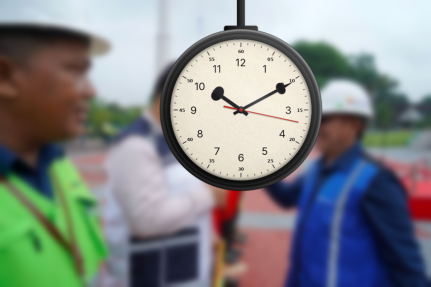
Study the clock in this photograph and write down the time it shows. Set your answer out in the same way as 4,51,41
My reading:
10,10,17
